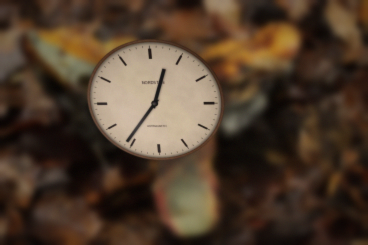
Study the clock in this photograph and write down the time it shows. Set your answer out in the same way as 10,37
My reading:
12,36
